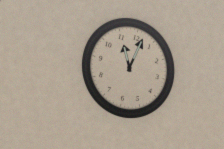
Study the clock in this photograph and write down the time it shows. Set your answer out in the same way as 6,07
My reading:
11,02
